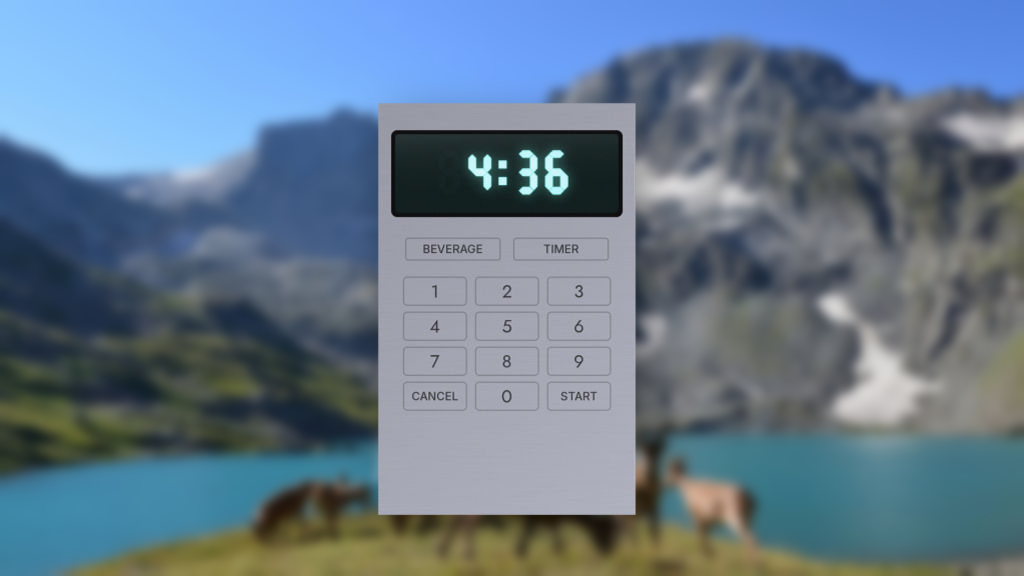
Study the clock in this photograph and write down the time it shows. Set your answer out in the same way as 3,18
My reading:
4,36
